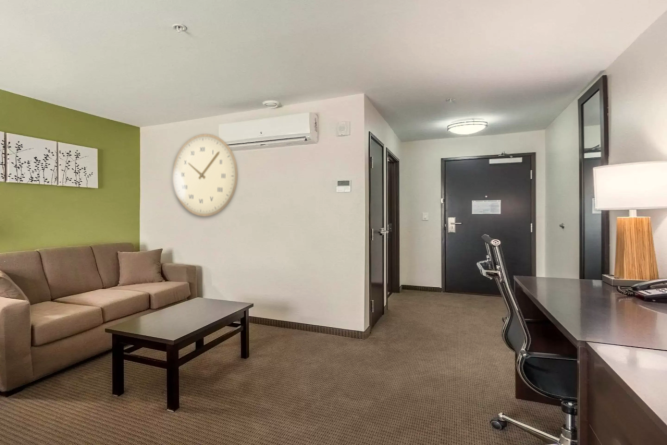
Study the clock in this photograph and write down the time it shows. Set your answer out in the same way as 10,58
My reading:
10,07
